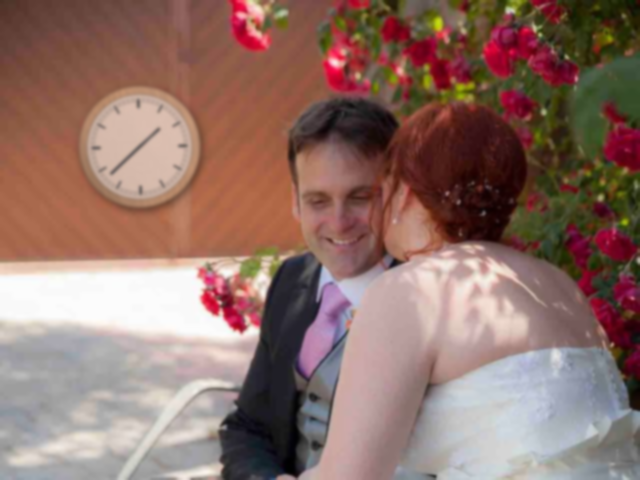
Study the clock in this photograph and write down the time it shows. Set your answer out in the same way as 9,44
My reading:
1,38
